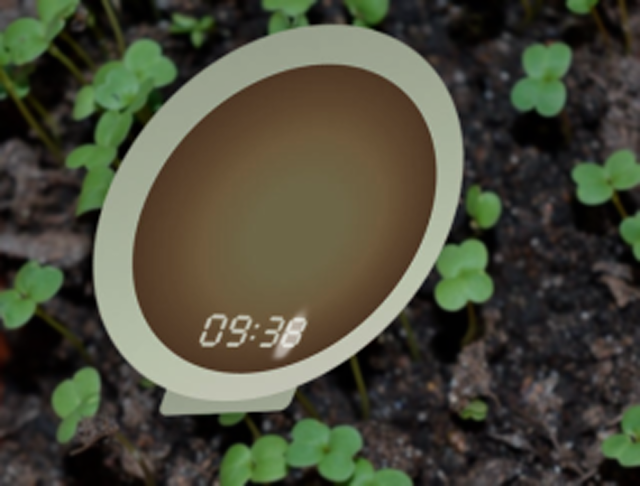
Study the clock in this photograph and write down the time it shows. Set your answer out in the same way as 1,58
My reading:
9,38
